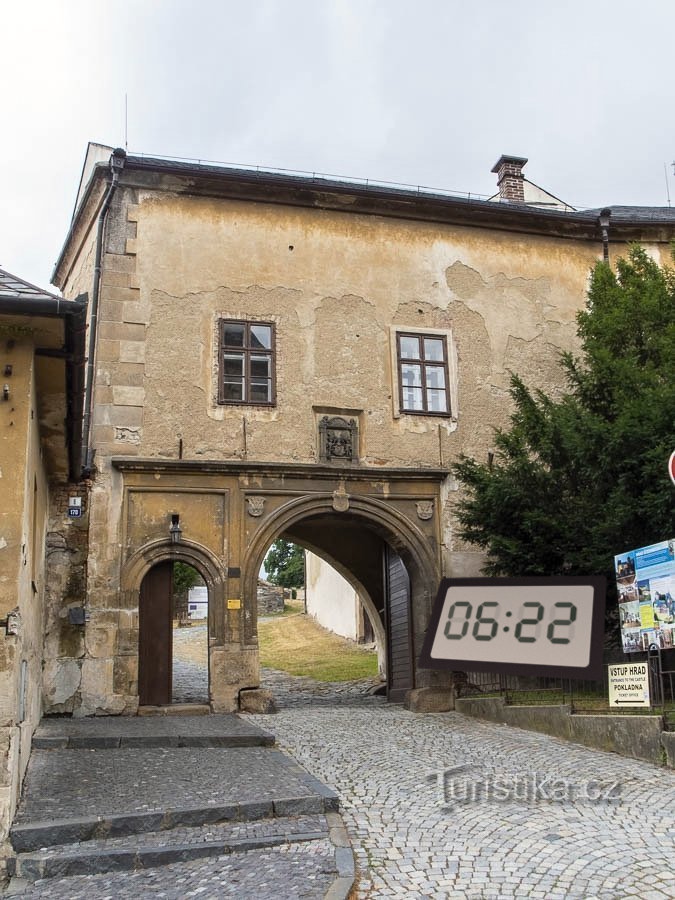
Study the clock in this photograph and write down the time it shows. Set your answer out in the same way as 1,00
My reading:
6,22
